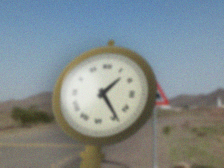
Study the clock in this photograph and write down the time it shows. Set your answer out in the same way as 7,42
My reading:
1,24
